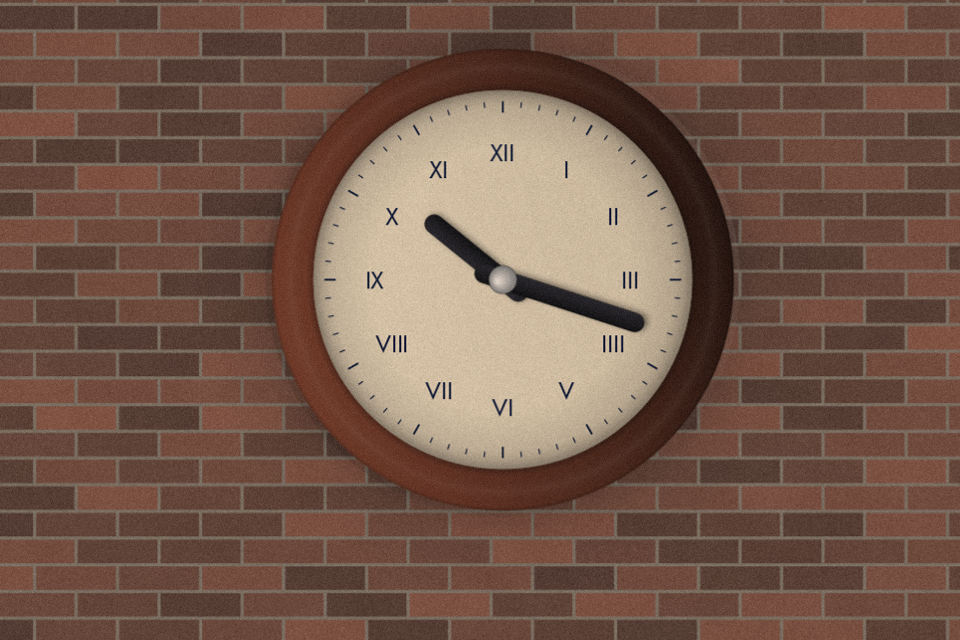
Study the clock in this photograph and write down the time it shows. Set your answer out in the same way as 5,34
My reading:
10,18
